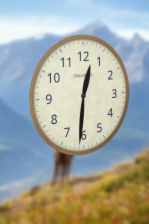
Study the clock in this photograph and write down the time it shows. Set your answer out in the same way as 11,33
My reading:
12,31
